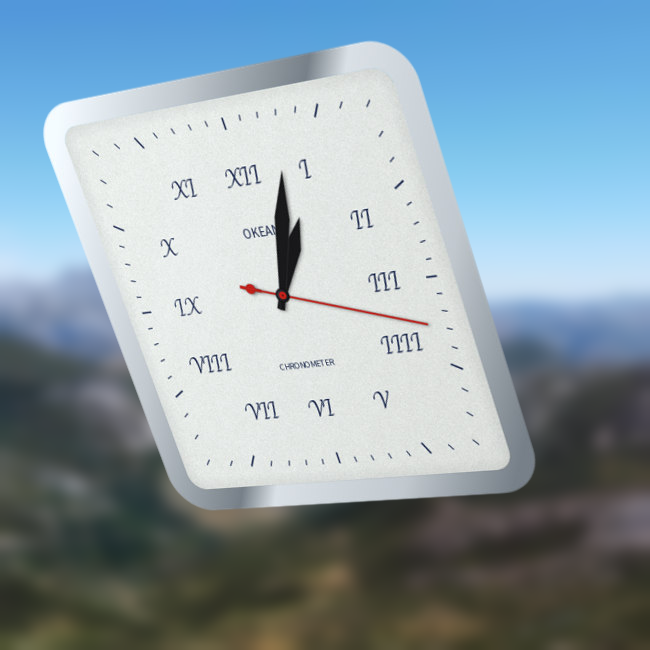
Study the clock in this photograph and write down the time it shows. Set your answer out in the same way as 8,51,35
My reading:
1,03,18
